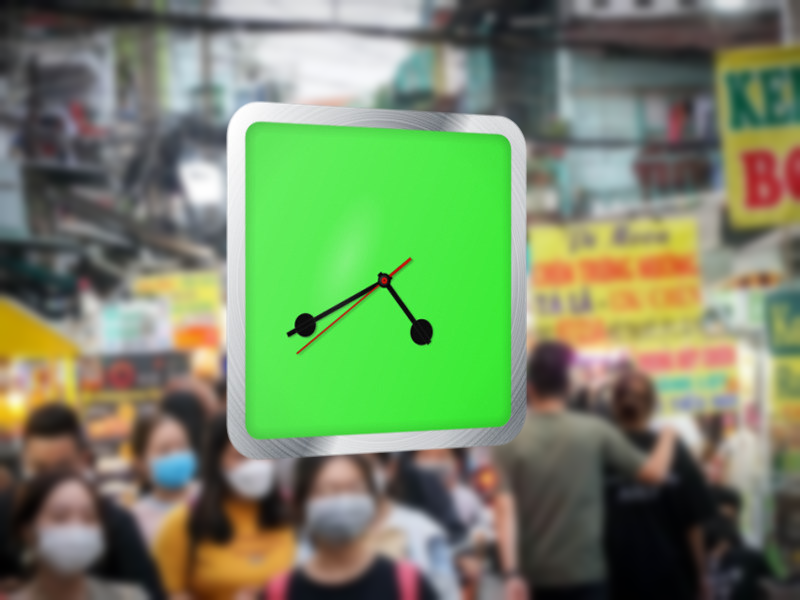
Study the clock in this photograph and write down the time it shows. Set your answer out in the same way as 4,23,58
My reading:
4,40,39
